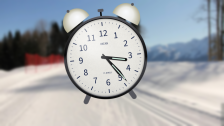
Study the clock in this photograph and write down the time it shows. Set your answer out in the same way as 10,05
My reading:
3,24
